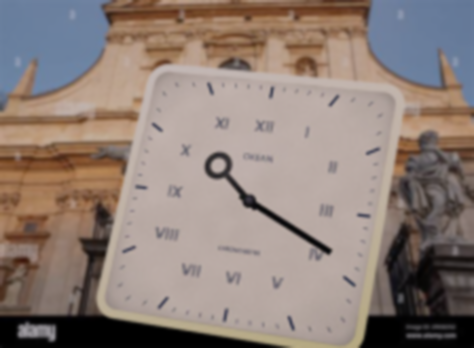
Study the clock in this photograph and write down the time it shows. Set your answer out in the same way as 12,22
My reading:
10,19
